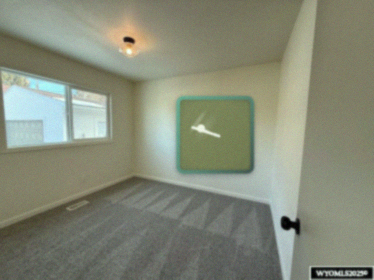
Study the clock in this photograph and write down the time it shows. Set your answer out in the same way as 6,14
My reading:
9,48
